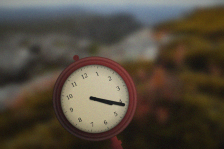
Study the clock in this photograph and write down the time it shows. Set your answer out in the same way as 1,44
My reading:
4,21
